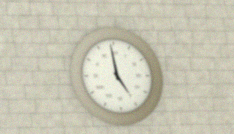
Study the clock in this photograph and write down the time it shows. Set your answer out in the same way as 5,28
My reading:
4,59
